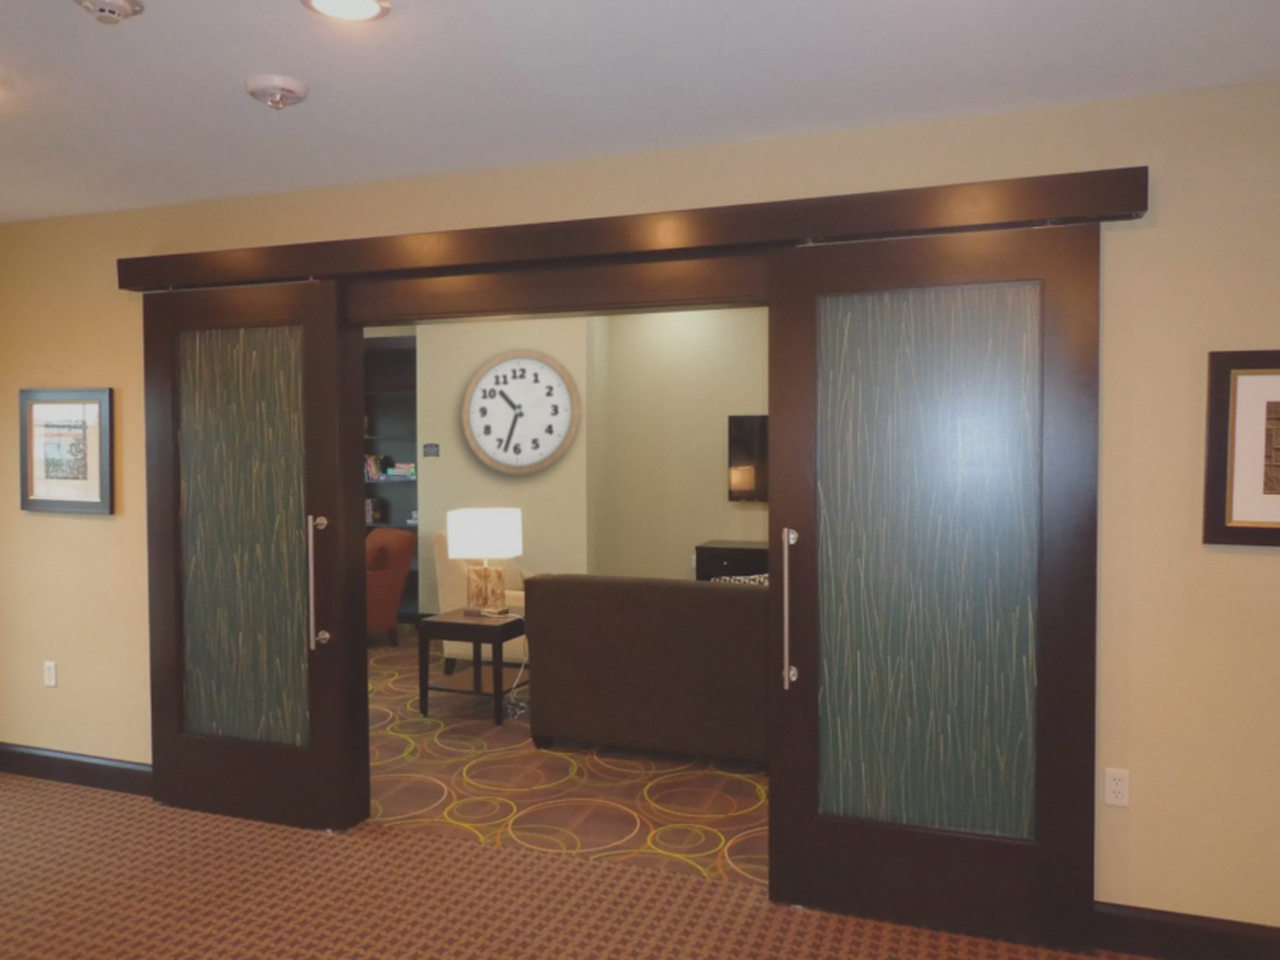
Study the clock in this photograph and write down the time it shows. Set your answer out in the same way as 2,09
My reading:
10,33
